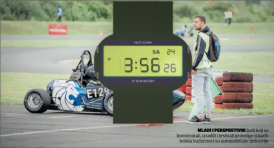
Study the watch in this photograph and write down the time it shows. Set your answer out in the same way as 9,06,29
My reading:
3,56,26
